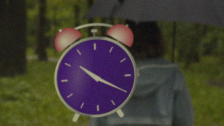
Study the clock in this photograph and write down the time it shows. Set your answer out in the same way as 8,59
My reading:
10,20
